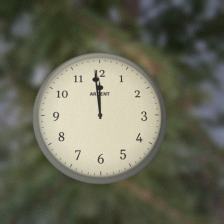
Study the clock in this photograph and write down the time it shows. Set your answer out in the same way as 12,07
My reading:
11,59
